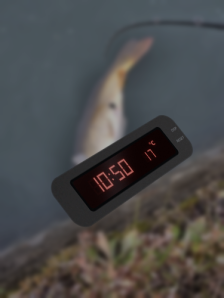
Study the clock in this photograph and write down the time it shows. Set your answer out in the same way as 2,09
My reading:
10,50
